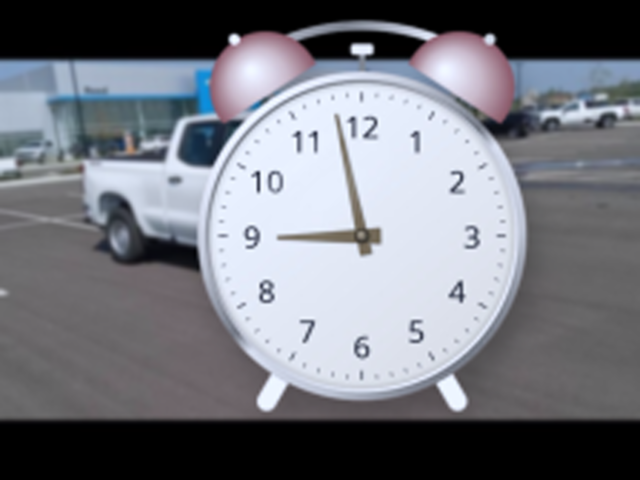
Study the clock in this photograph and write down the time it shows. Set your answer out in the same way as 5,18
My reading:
8,58
